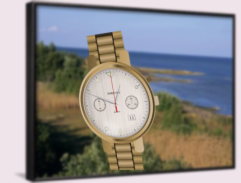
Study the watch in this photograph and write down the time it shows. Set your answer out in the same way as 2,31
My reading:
12,49
